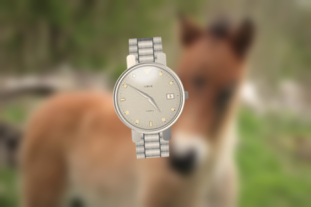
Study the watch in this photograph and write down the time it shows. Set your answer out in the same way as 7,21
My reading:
4,51
